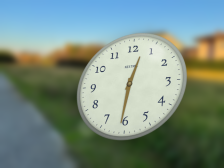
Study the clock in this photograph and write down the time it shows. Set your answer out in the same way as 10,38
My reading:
12,31
